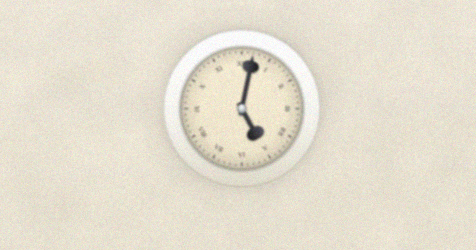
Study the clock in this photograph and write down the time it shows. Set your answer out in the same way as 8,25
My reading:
5,02
